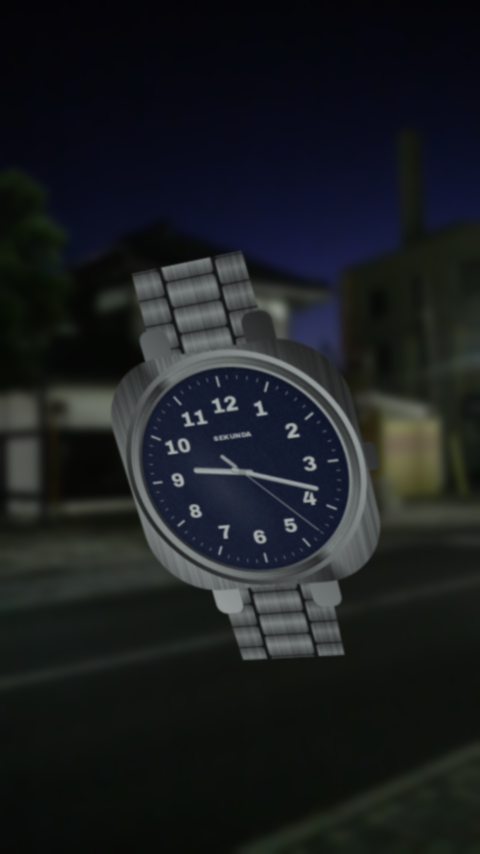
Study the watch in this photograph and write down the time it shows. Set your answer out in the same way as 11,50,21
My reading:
9,18,23
